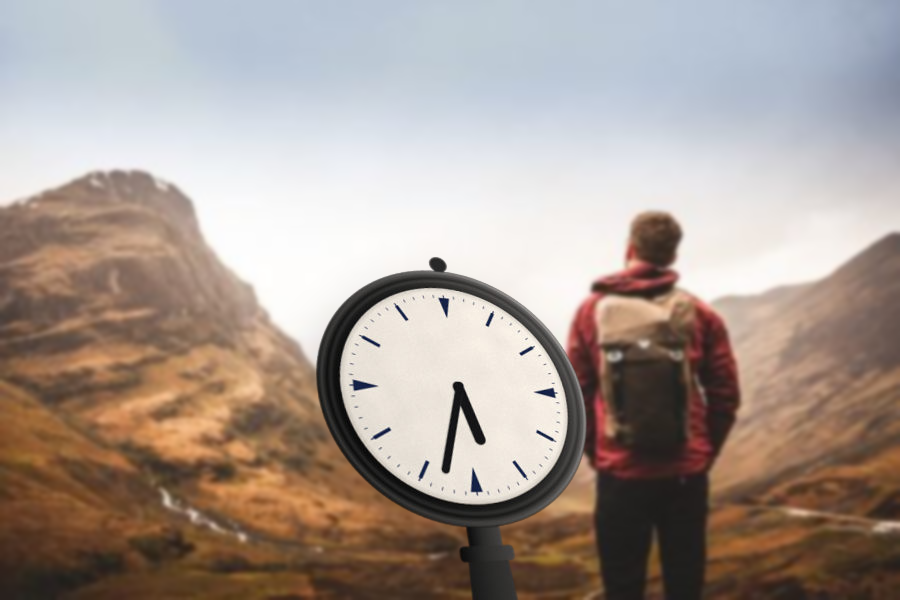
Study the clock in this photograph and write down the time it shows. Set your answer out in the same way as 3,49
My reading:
5,33
